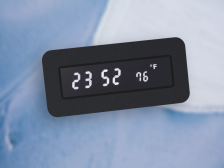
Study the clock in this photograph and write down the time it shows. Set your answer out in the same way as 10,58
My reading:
23,52
